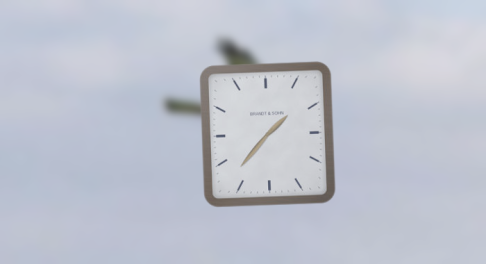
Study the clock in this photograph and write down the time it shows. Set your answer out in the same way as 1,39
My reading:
1,37
